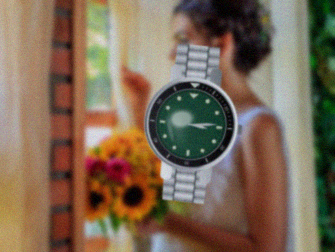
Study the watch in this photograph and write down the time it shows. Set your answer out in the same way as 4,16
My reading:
3,14
